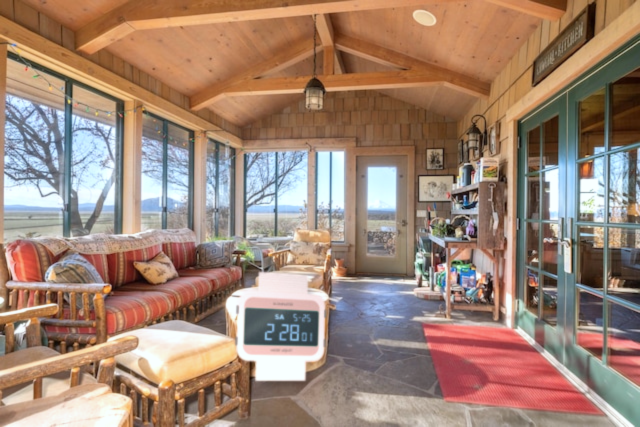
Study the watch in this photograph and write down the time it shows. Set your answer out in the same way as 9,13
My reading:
2,28
